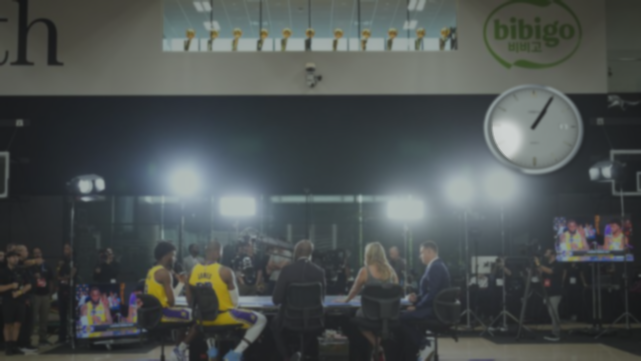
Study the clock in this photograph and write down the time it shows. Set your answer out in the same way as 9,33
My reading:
1,05
